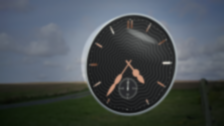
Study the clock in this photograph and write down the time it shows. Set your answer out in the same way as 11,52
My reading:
4,36
